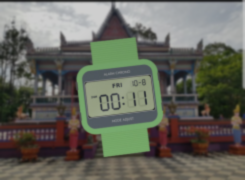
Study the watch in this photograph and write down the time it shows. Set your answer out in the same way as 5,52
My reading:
0,11
